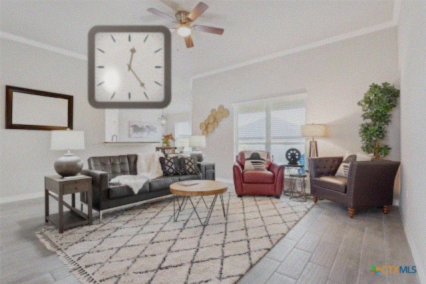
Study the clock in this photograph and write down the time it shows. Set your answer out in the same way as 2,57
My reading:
12,24
